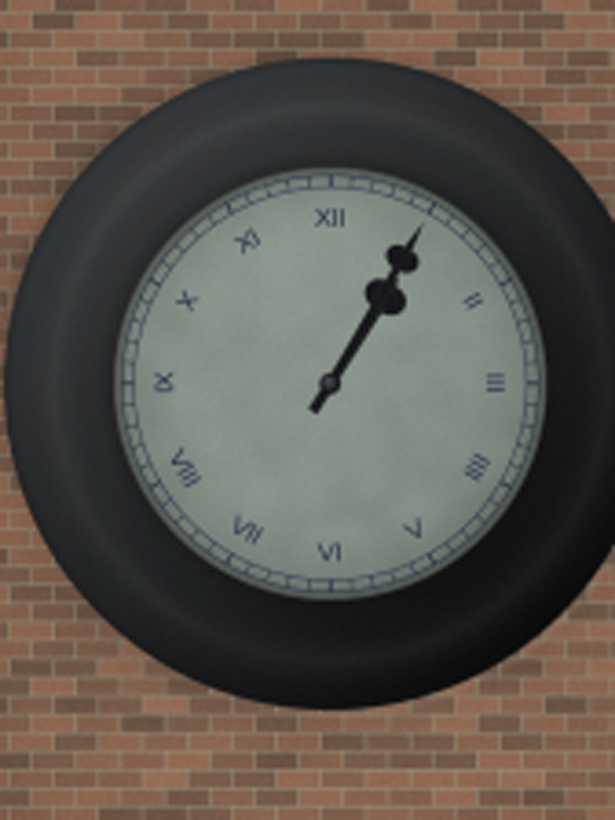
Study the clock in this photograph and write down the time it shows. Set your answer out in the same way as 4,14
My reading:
1,05
